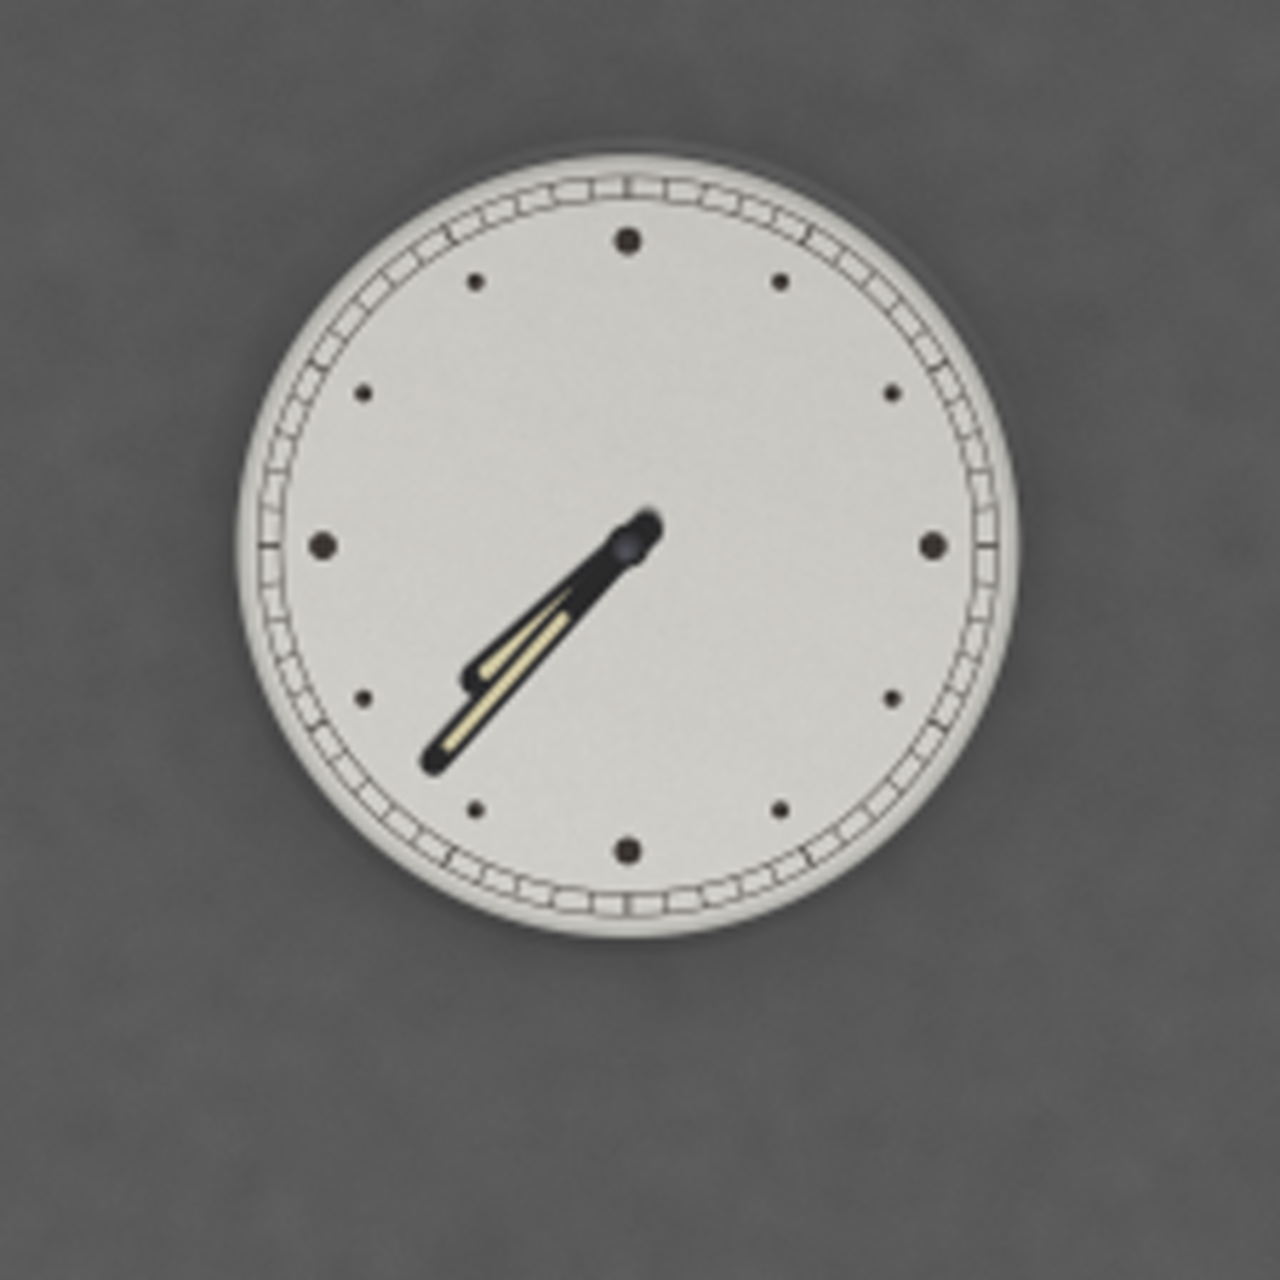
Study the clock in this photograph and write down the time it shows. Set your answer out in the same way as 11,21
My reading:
7,37
